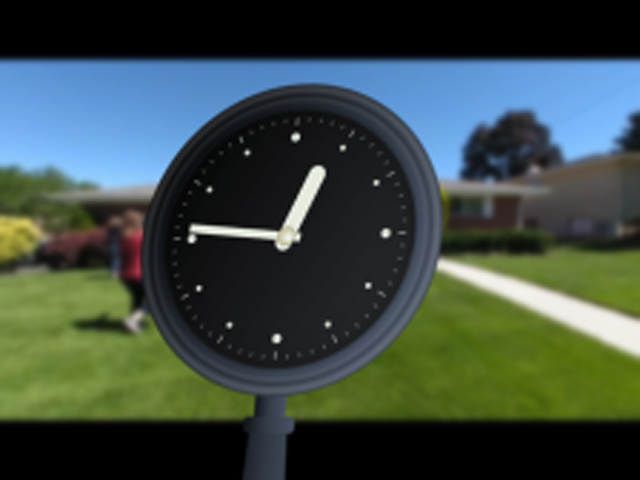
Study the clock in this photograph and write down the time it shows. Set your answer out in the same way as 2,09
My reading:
12,46
